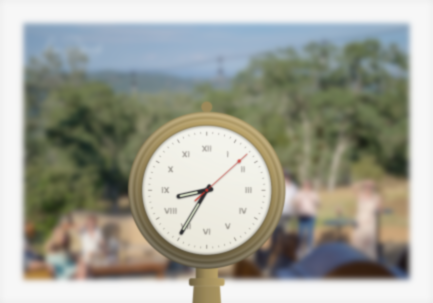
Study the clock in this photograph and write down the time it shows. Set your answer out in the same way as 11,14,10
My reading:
8,35,08
